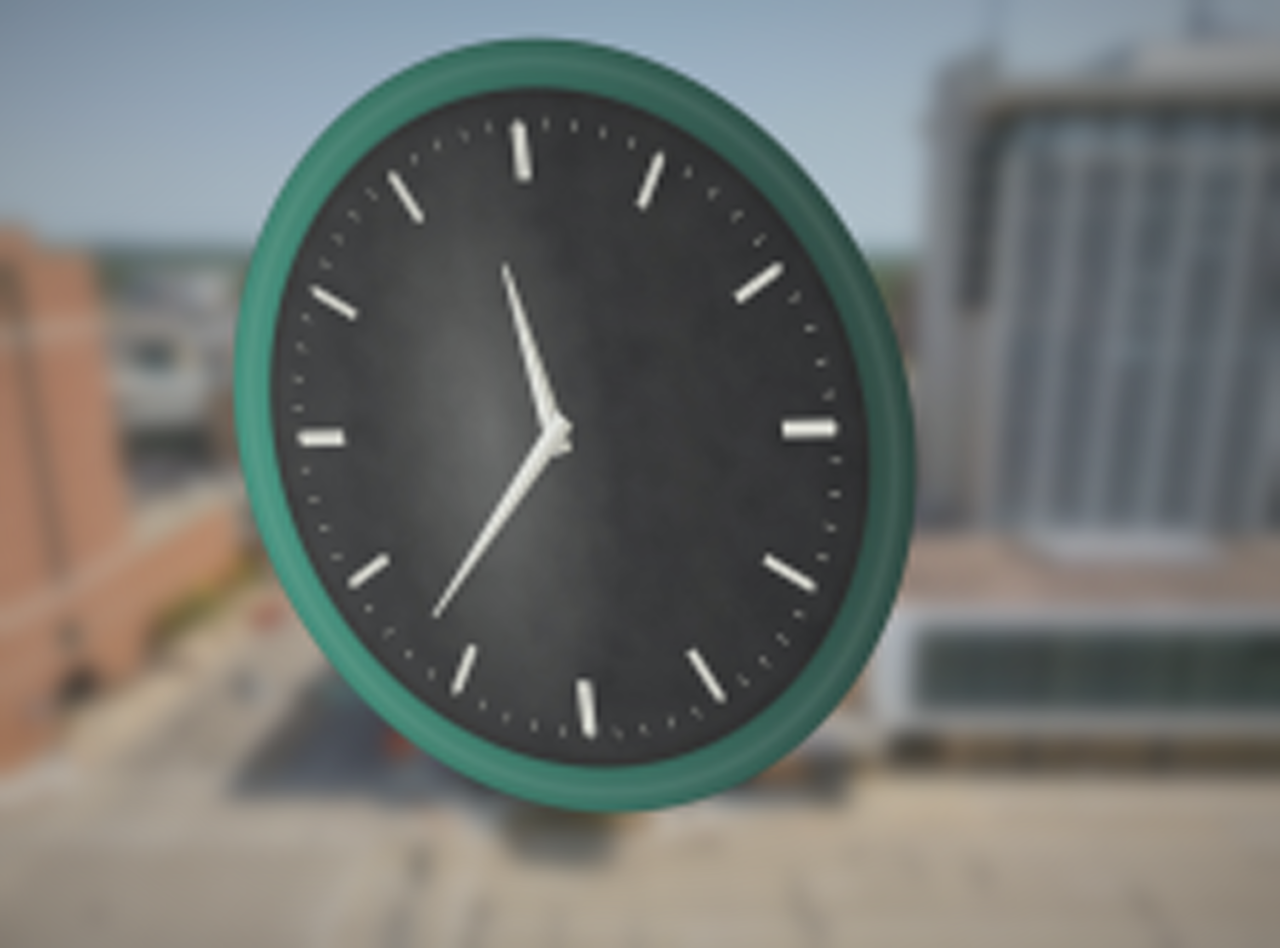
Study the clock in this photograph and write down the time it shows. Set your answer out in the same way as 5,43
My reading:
11,37
